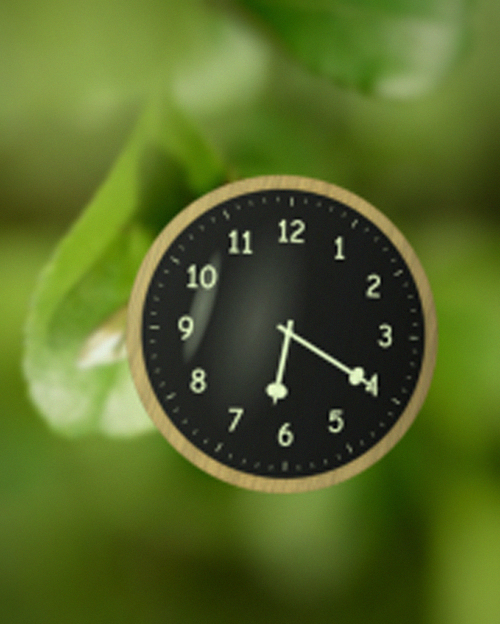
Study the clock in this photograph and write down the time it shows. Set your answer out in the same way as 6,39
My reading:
6,20
